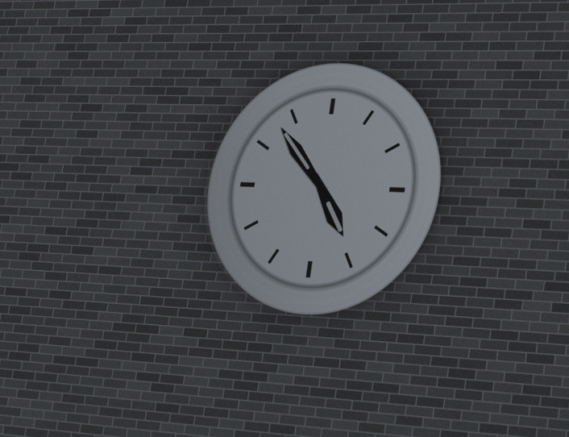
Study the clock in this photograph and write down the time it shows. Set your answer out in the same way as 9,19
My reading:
4,53
